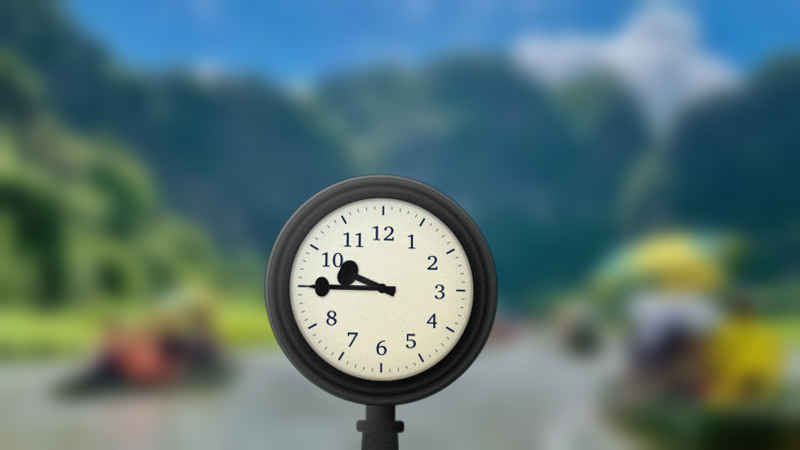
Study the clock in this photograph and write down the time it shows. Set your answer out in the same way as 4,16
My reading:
9,45
